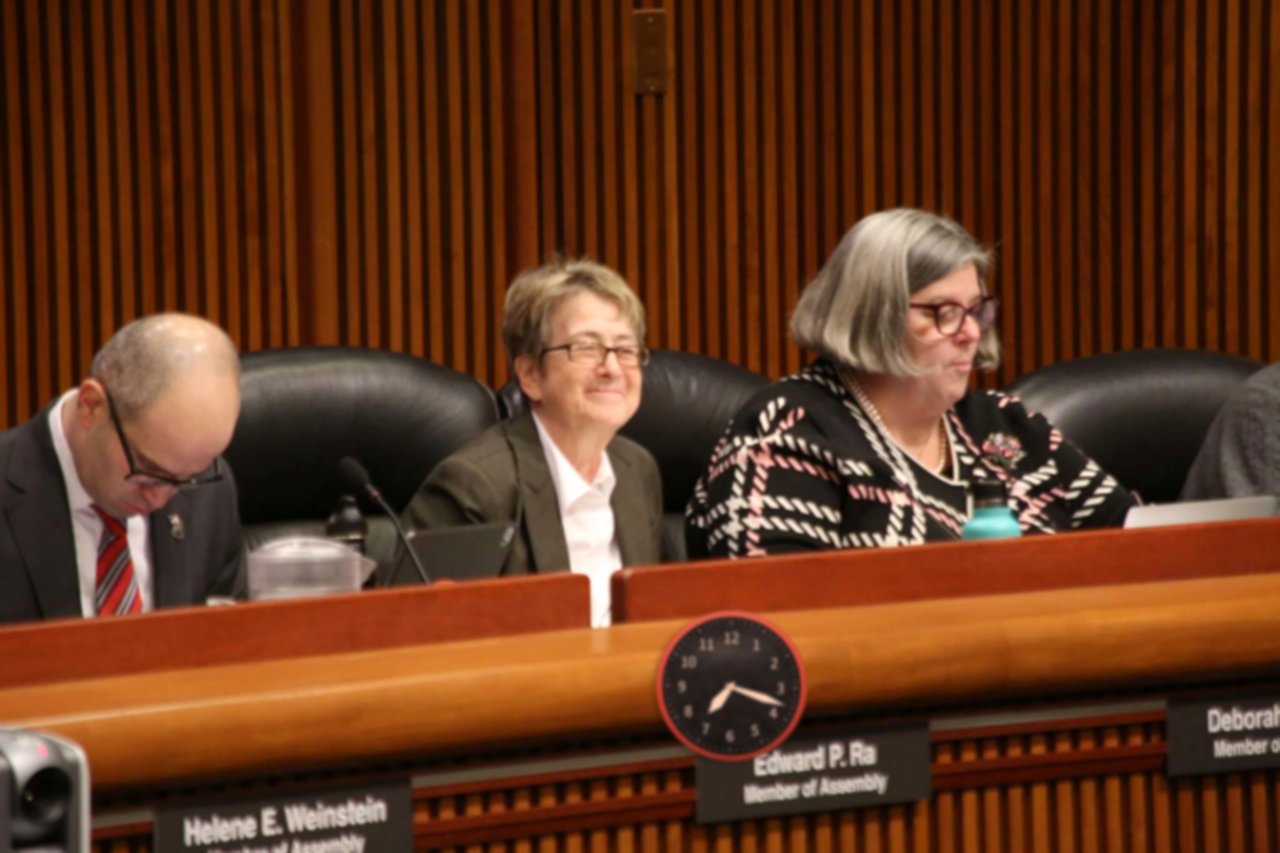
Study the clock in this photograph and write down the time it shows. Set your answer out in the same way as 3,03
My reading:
7,18
